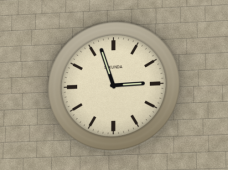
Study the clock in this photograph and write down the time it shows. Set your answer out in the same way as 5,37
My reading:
2,57
